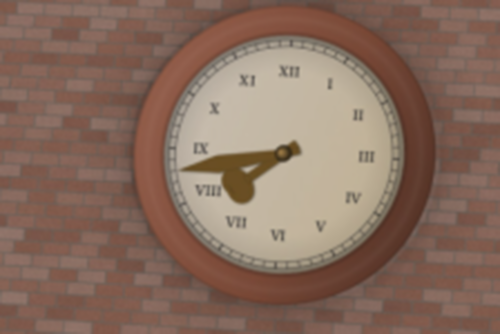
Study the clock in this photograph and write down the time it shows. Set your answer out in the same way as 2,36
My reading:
7,43
